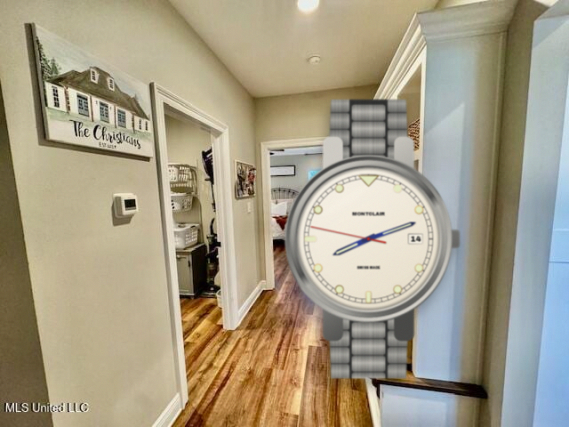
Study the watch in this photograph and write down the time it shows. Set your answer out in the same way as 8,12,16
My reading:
8,11,47
